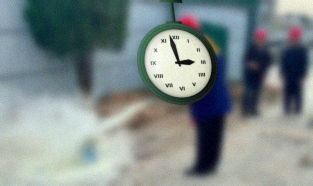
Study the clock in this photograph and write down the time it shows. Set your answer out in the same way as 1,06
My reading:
2,58
